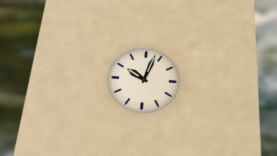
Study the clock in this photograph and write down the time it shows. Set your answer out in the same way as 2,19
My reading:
10,03
